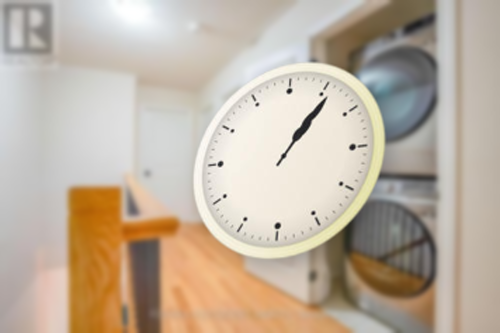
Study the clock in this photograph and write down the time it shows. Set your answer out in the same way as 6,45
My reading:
1,06
